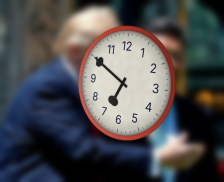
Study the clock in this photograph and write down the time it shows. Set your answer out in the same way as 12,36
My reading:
6,50
